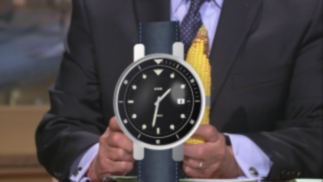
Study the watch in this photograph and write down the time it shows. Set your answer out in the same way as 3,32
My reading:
1,32
